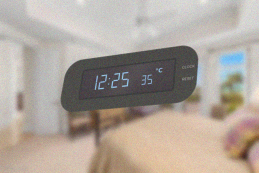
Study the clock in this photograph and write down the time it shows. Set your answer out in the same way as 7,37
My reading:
12,25
